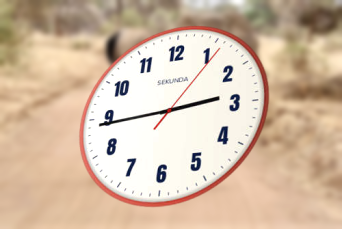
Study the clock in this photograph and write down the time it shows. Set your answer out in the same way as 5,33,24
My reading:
2,44,06
